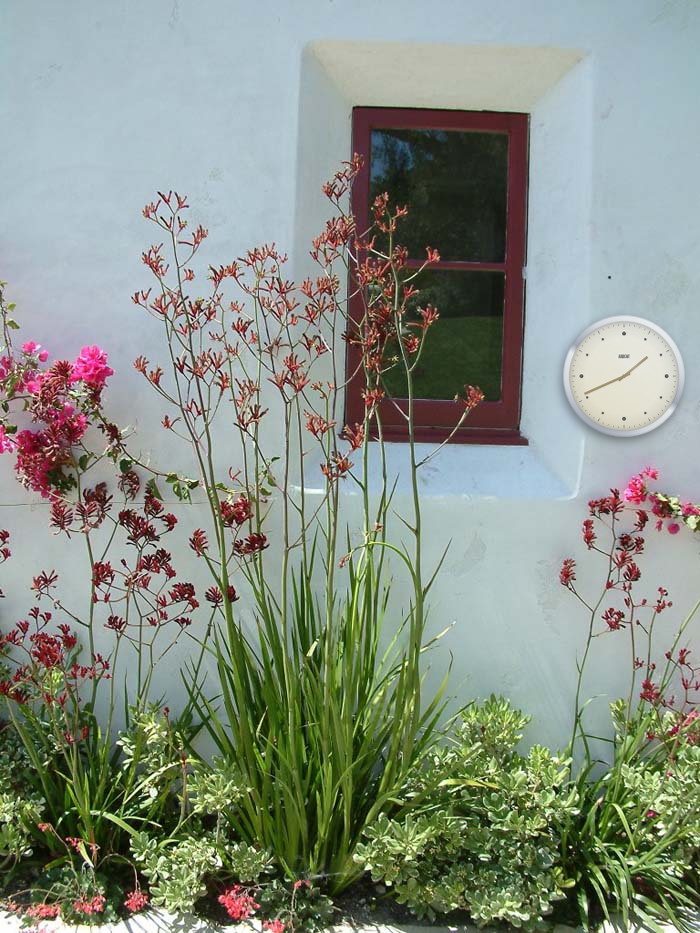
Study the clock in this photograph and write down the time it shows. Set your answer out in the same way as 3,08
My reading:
1,41
